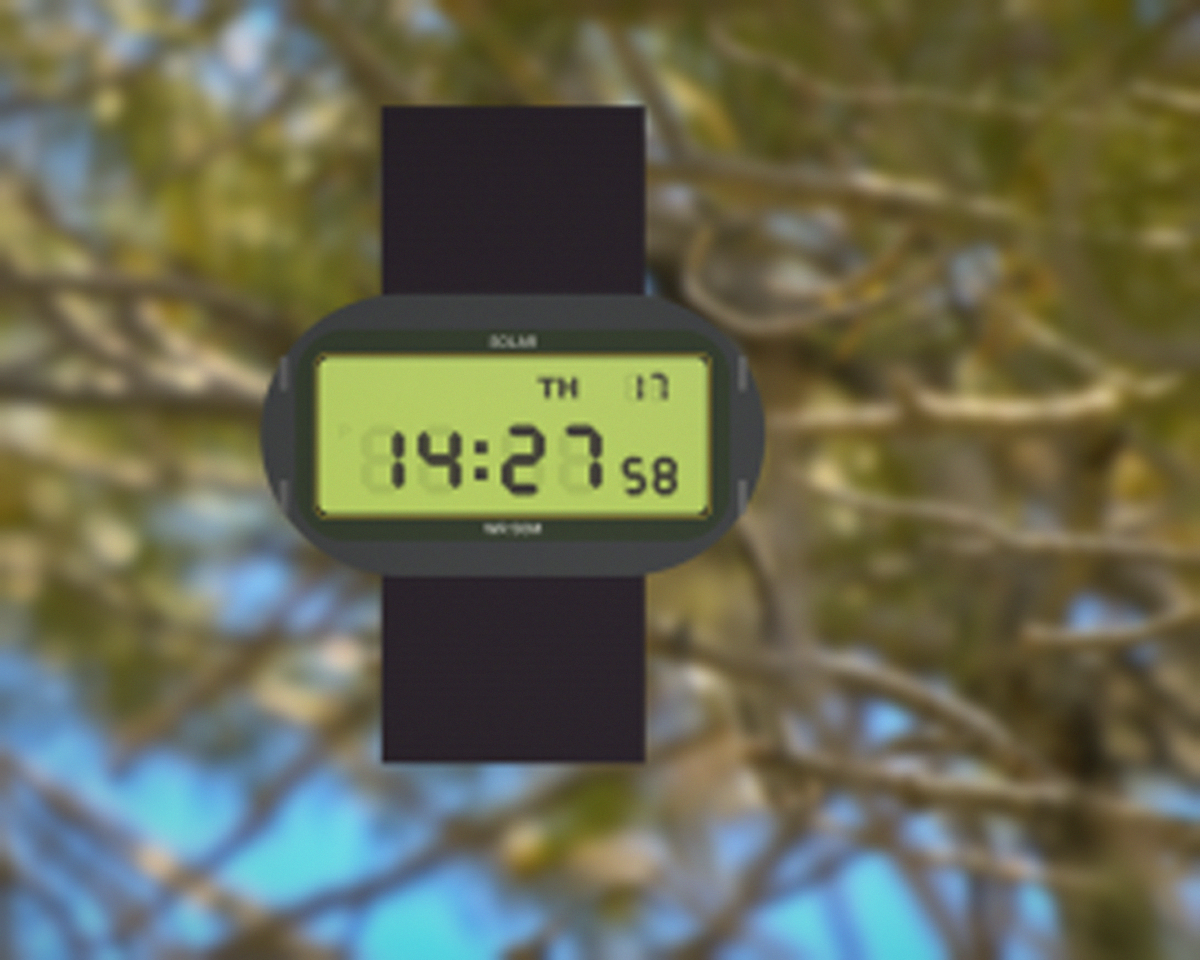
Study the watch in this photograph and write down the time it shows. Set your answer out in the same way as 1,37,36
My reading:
14,27,58
